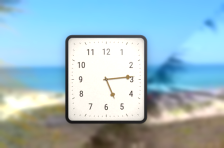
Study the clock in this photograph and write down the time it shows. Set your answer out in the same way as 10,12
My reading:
5,14
